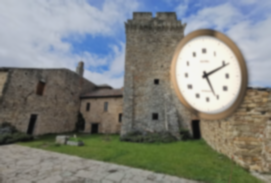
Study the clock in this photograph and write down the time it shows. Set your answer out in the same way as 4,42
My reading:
5,11
